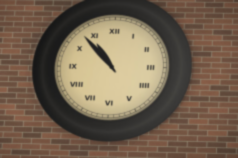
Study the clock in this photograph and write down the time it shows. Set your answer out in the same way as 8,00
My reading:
10,53
